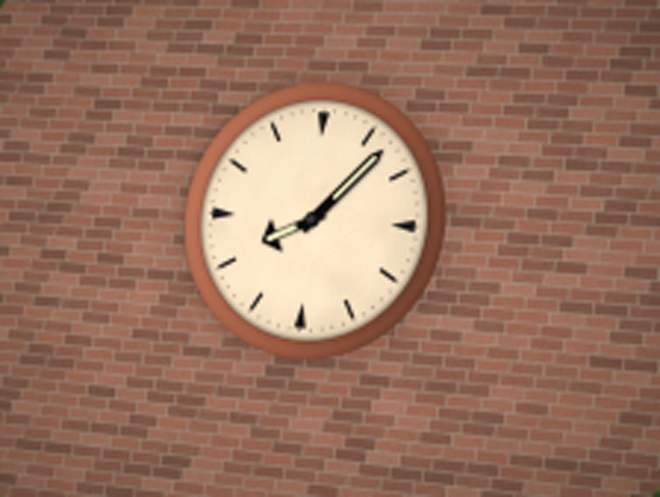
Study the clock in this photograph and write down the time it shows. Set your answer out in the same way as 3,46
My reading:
8,07
